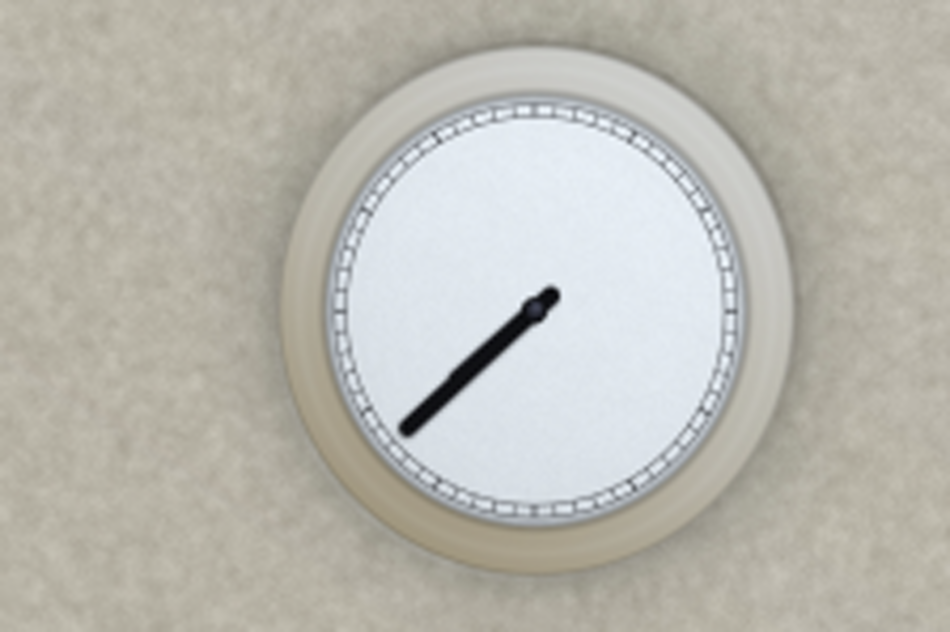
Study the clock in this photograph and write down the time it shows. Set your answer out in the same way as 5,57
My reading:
7,38
